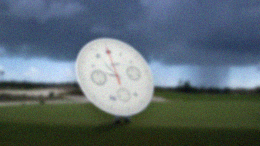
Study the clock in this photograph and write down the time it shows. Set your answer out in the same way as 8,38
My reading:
9,56
